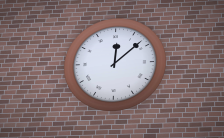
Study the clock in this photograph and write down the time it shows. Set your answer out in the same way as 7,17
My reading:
12,08
